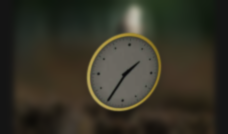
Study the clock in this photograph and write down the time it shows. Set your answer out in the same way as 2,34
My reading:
1,35
